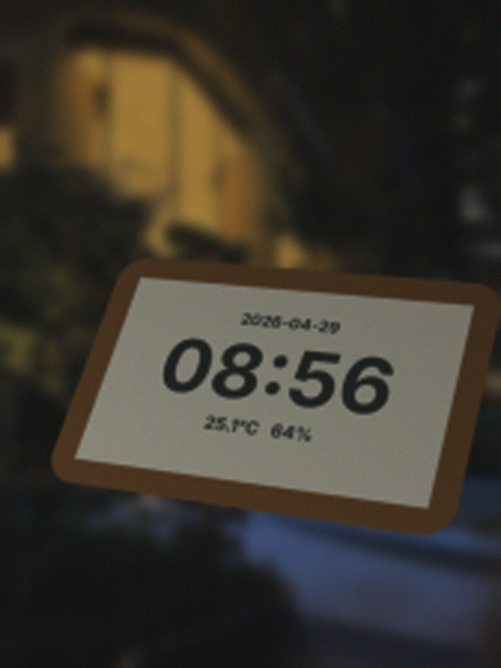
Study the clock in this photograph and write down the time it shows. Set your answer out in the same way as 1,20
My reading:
8,56
